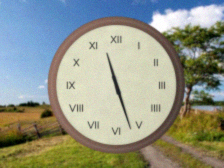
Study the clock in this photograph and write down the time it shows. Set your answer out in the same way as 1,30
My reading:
11,27
